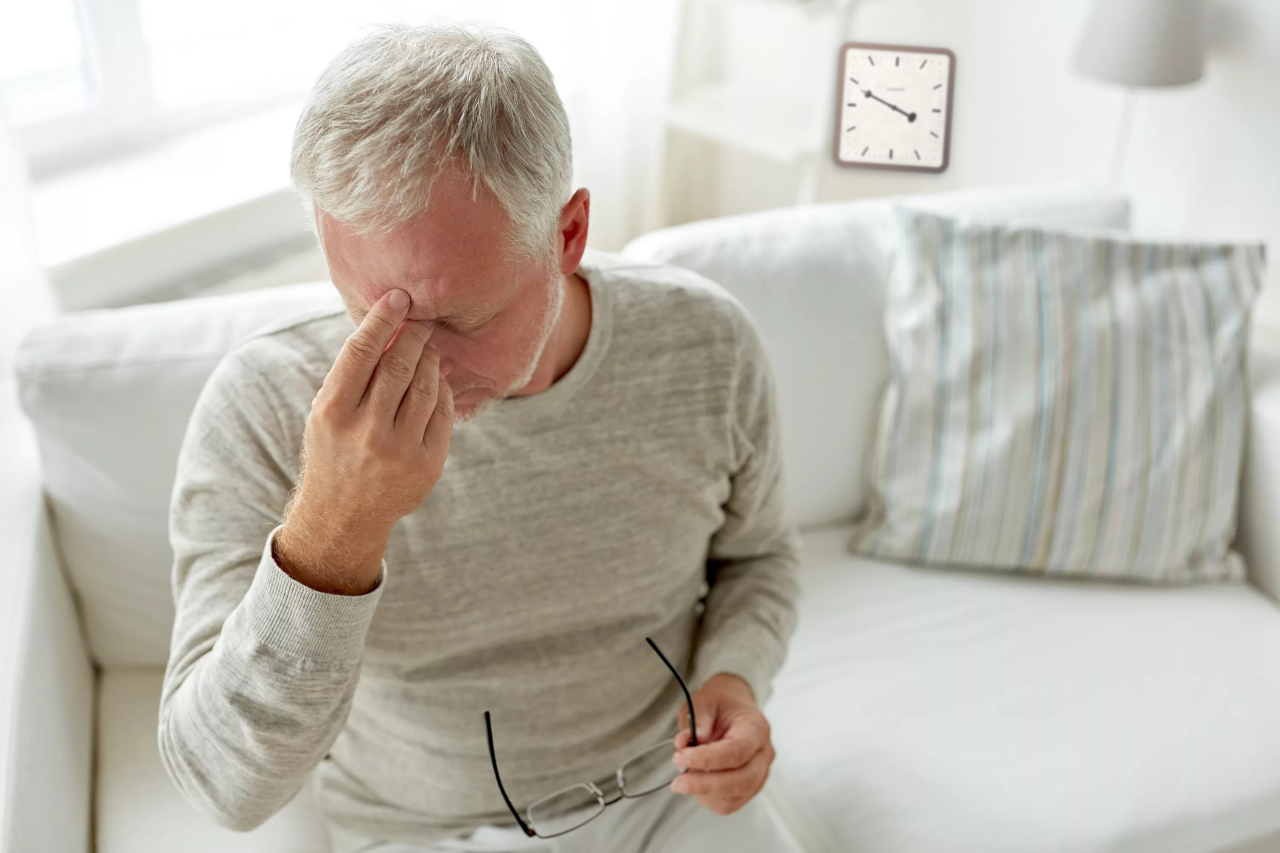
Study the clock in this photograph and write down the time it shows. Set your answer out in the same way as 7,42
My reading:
3,49
